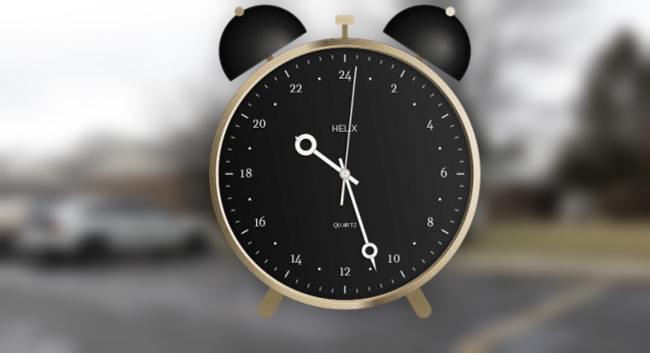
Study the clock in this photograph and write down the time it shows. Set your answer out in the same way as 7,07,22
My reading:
20,27,01
